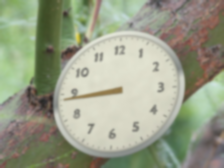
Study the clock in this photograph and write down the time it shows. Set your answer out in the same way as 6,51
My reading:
8,44
